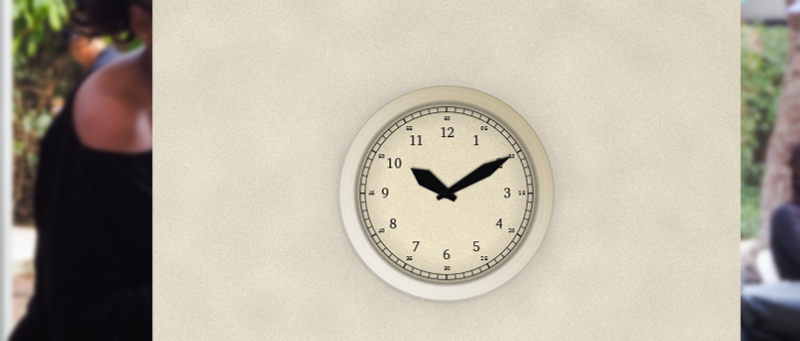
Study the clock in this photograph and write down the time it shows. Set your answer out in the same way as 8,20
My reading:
10,10
